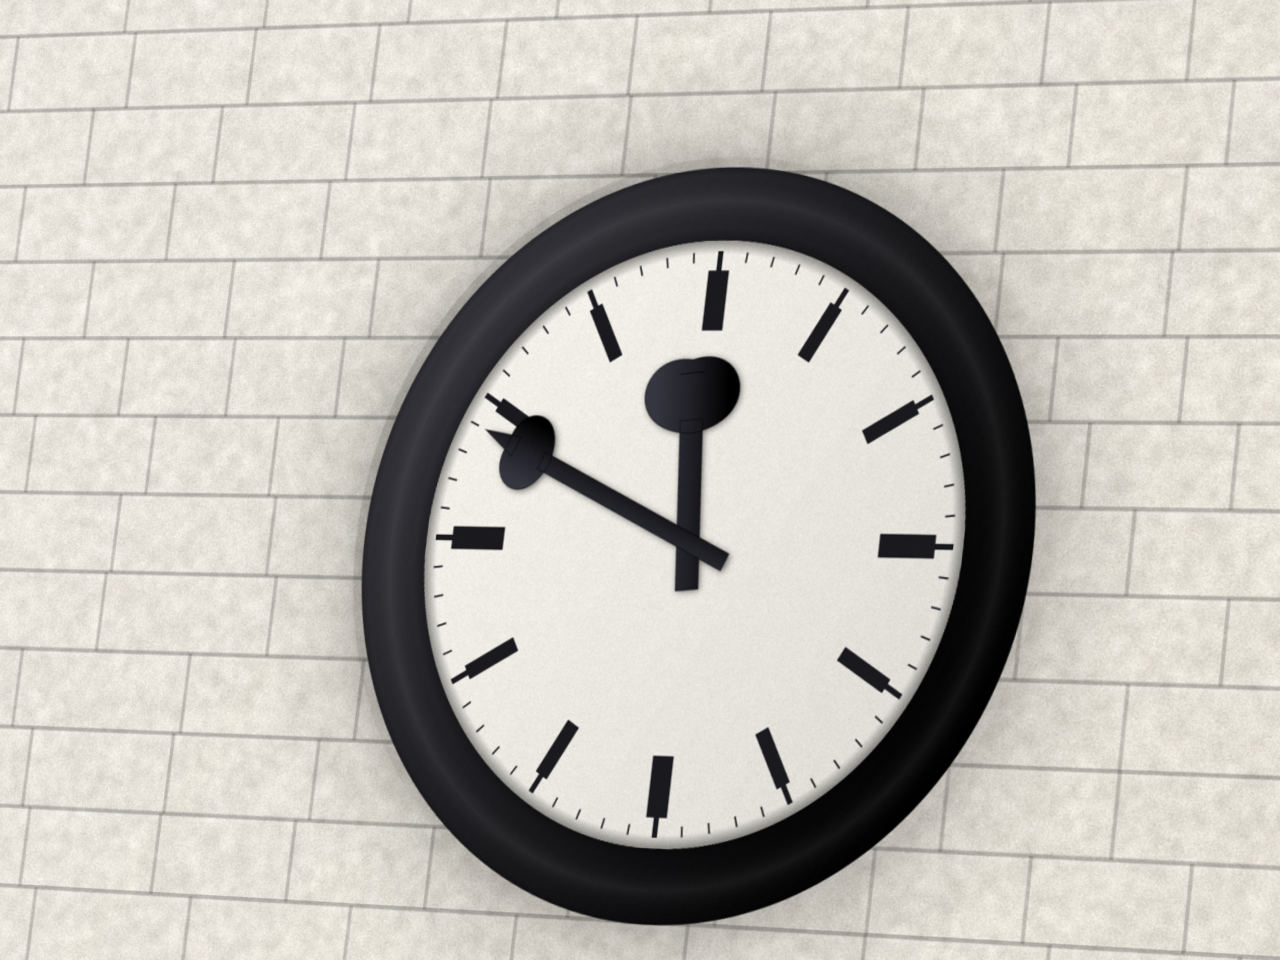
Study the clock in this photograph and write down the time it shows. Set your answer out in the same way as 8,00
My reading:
11,49
